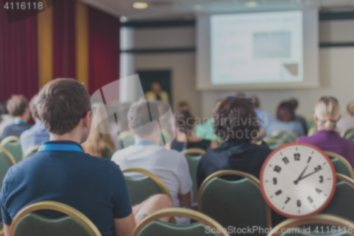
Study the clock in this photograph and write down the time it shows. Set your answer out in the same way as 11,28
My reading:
1,11
